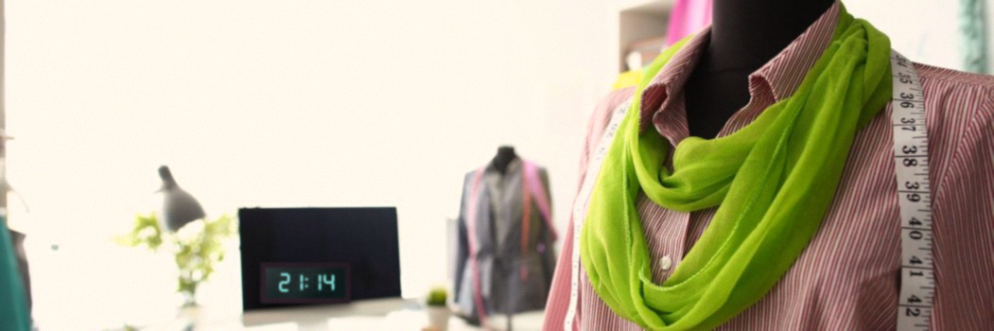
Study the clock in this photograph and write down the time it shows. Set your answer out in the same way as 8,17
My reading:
21,14
